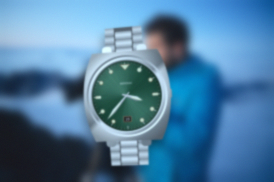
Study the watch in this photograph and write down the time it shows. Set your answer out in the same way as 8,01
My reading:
3,37
